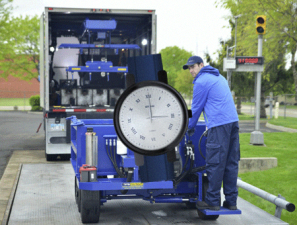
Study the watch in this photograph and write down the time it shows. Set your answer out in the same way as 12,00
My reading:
3,00
